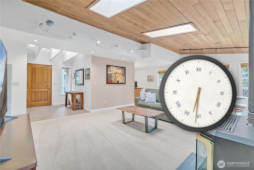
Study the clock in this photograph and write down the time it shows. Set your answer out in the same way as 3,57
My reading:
6,31
